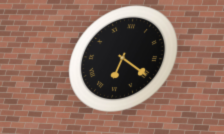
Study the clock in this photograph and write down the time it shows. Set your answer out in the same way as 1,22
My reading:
6,20
